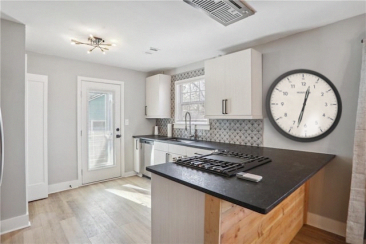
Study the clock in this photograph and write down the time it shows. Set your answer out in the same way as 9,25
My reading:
12,33
